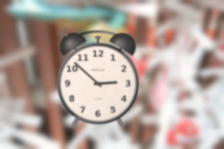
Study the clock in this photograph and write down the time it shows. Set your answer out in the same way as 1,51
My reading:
2,52
